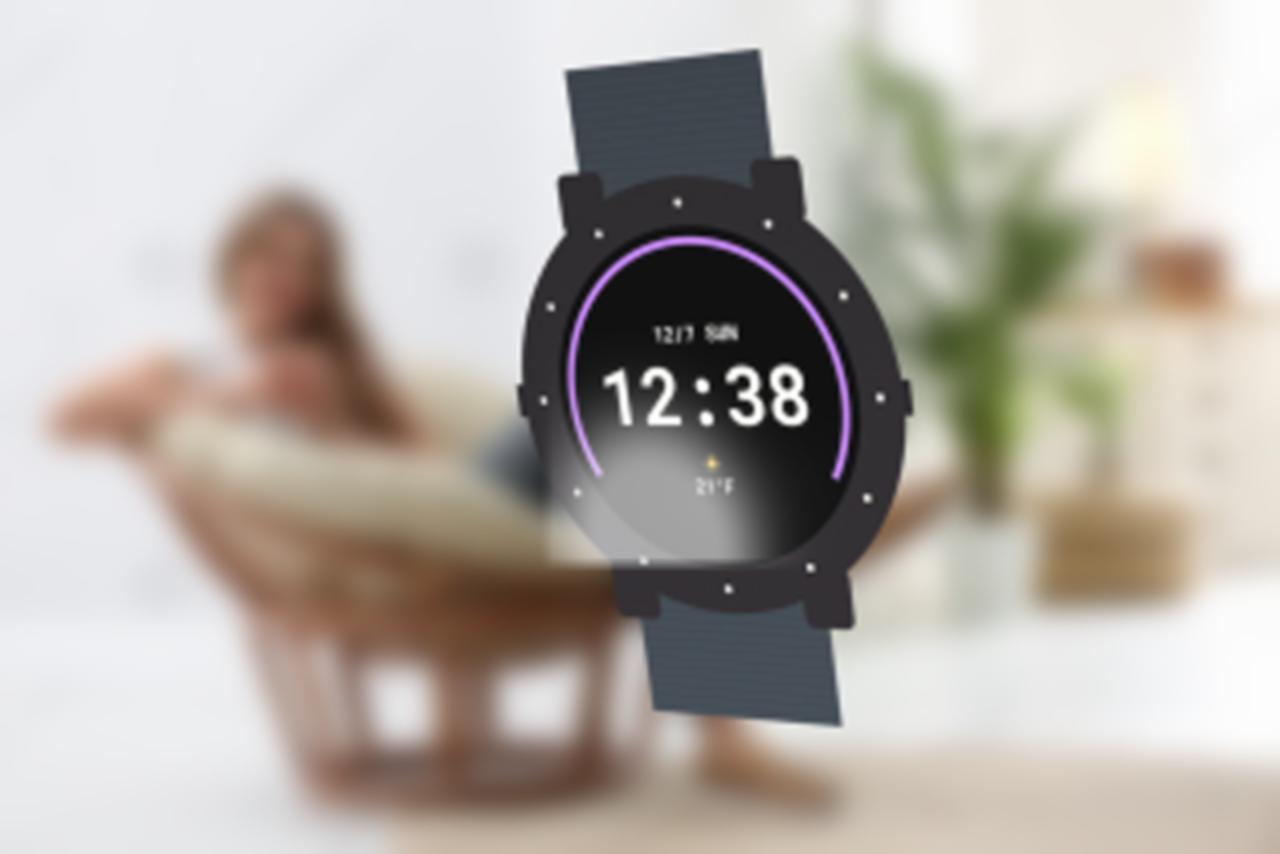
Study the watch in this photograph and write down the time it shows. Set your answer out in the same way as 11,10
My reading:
12,38
